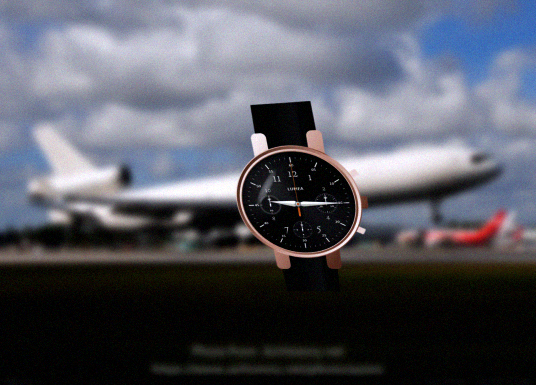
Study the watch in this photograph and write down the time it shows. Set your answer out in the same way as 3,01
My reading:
9,15
